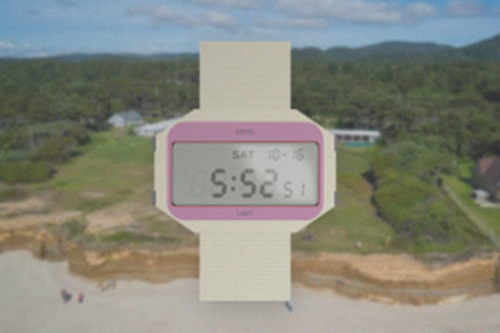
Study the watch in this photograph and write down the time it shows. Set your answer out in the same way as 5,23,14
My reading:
5,52,51
